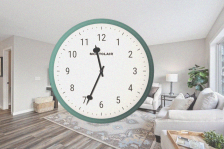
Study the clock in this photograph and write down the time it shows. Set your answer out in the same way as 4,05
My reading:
11,34
